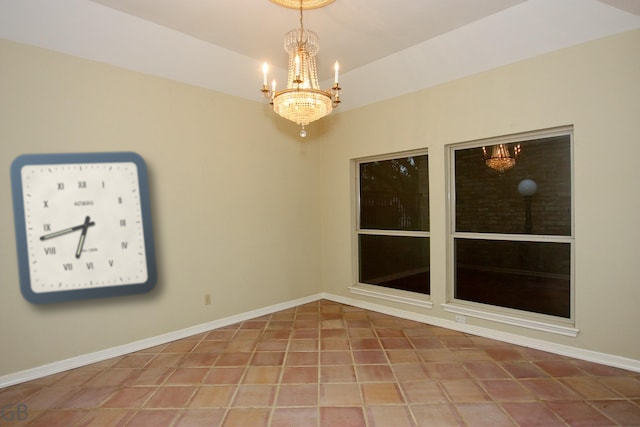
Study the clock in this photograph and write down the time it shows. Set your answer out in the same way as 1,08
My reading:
6,43
